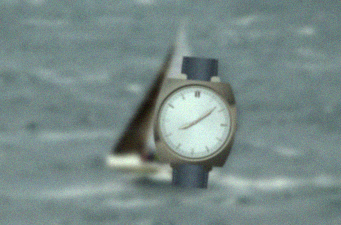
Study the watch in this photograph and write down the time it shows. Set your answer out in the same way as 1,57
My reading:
8,08
